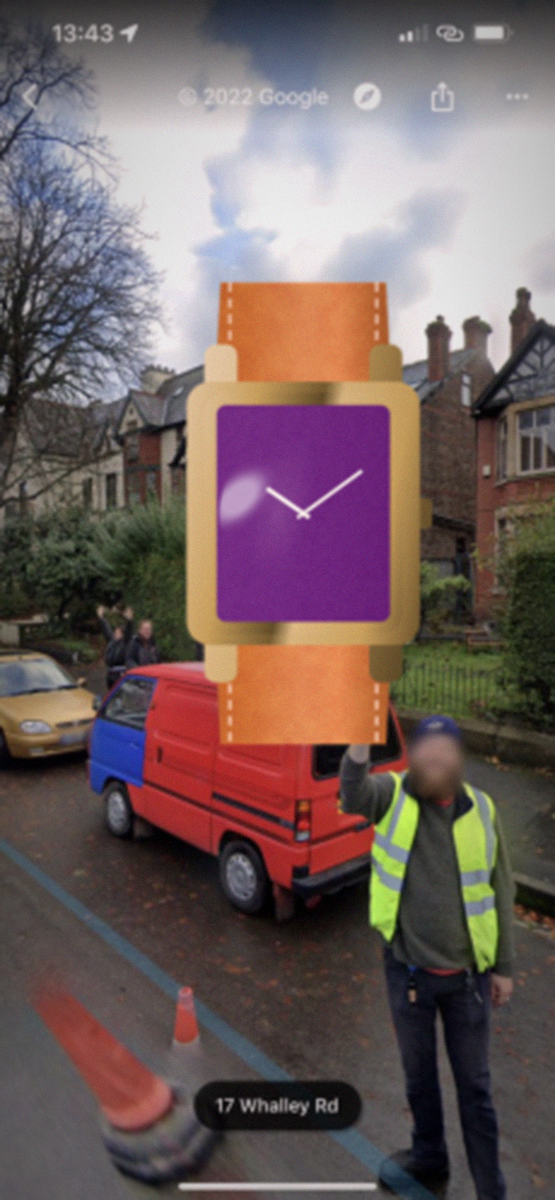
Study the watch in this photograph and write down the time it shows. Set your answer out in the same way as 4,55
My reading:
10,09
